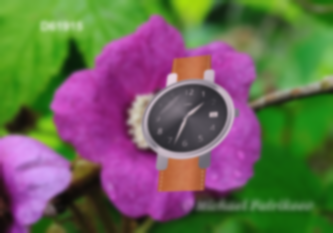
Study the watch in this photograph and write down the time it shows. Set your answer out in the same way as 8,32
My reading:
1,33
